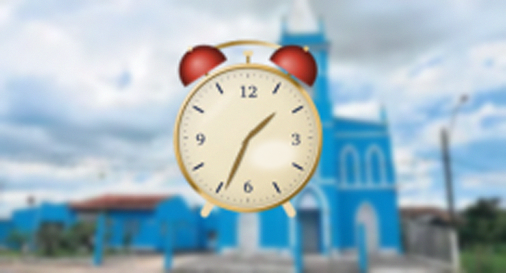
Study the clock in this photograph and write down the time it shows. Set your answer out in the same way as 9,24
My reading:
1,34
